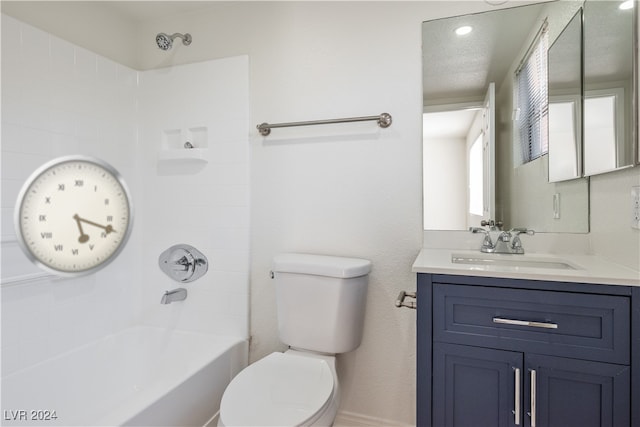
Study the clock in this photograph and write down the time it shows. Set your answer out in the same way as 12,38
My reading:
5,18
